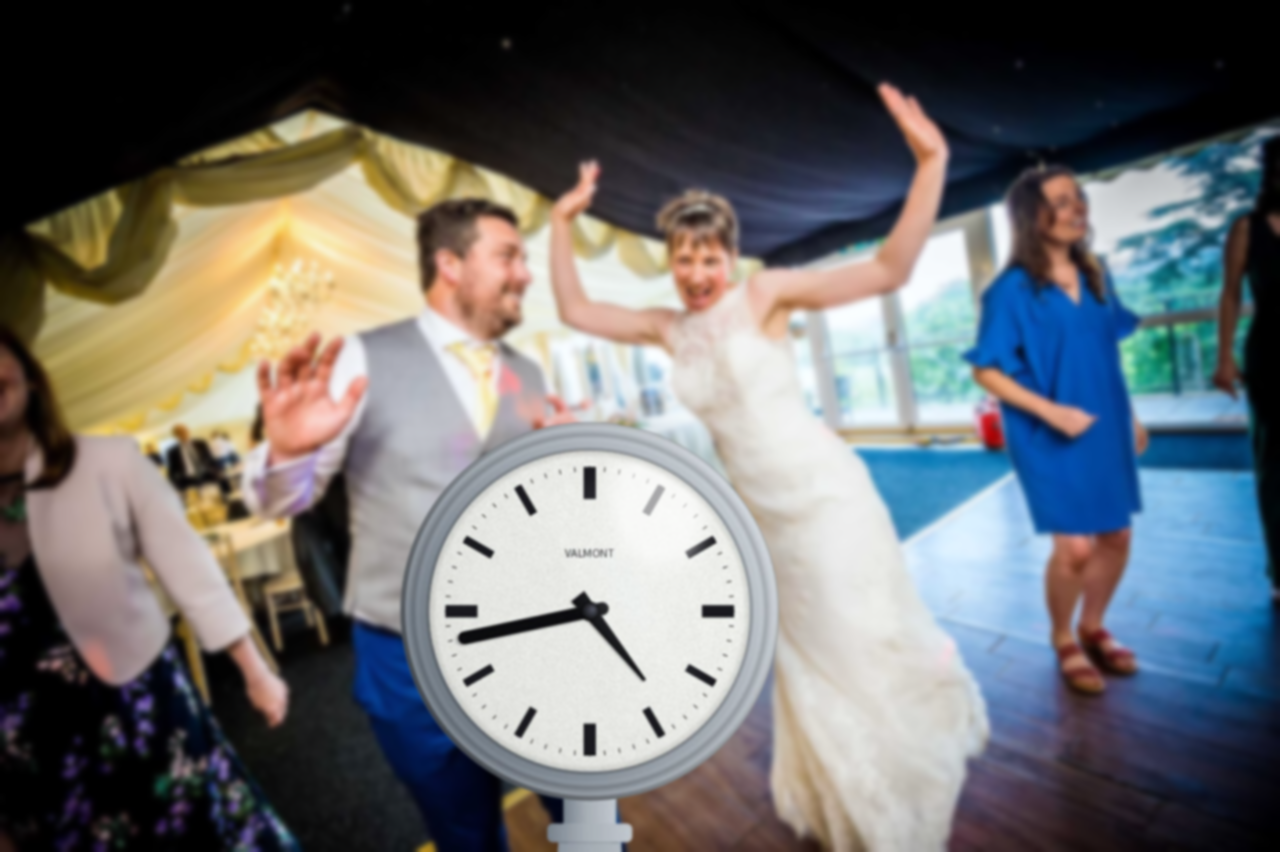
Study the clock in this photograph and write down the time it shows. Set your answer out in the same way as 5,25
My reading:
4,43
